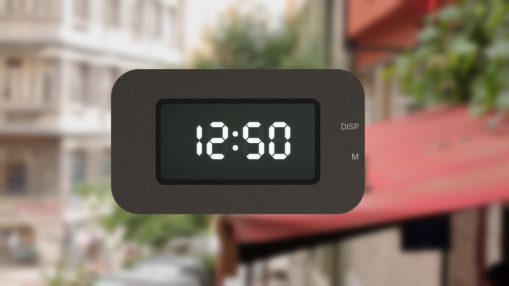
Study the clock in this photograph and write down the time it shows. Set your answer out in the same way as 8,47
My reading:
12,50
